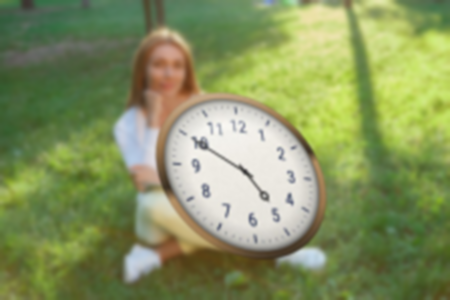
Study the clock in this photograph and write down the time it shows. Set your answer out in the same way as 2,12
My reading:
4,50
